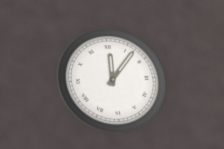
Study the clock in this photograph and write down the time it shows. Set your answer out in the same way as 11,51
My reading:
12,07
